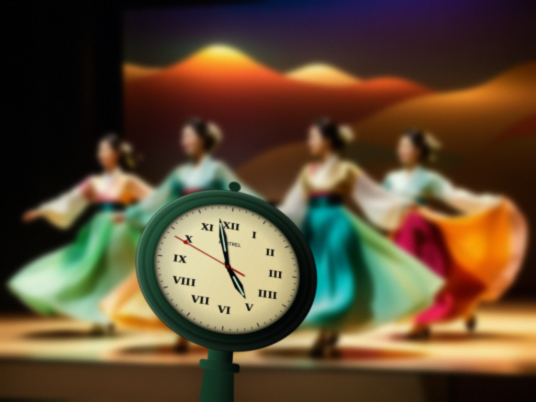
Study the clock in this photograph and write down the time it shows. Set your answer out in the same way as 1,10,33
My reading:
4,57,49
